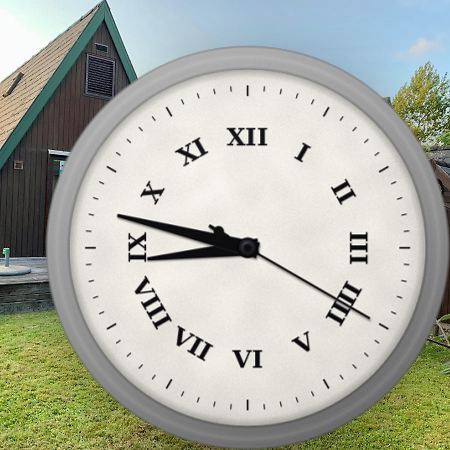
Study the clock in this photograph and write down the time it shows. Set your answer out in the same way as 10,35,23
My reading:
8,47,20
